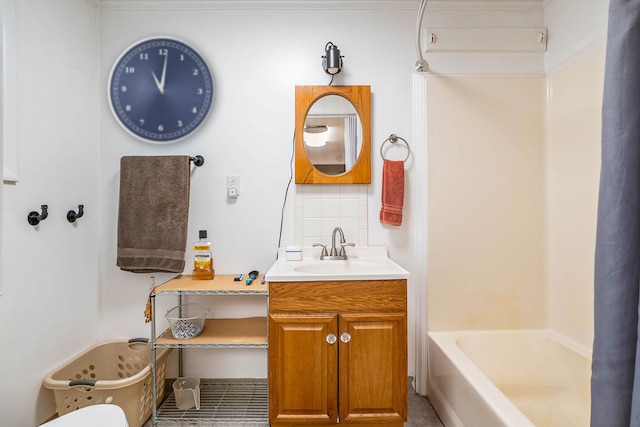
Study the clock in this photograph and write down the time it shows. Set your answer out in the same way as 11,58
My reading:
11,01
